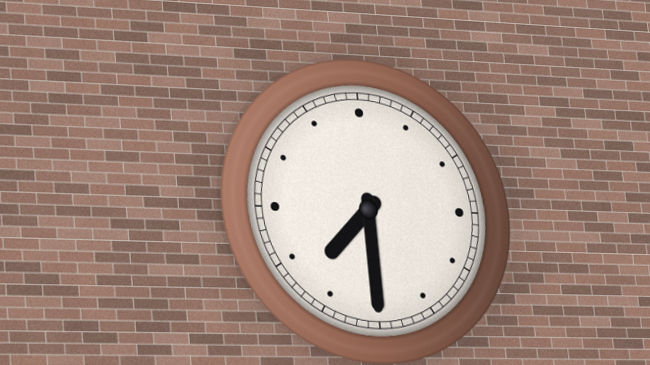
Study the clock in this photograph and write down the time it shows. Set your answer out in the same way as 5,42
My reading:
7,30
